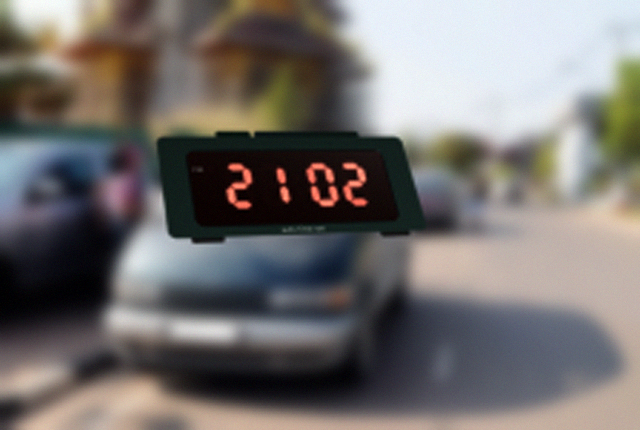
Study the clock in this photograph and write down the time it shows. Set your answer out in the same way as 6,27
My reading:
21,02
